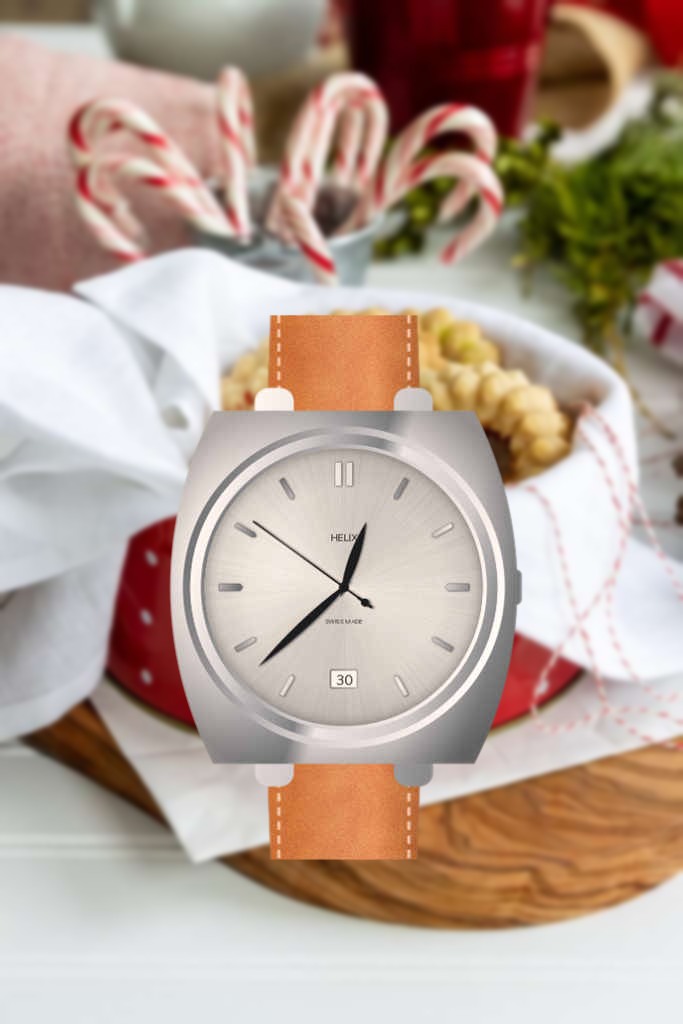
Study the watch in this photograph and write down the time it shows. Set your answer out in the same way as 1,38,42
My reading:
12,37,51
